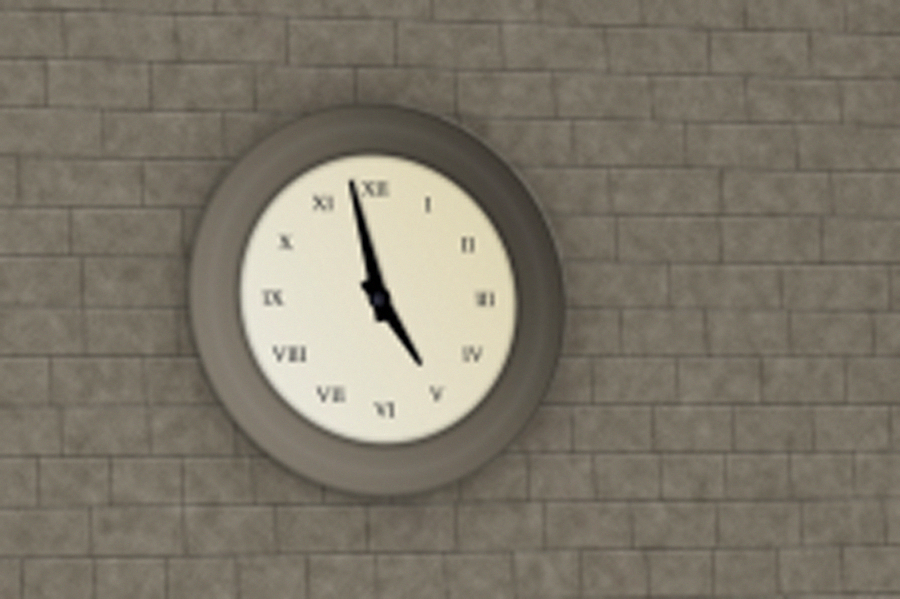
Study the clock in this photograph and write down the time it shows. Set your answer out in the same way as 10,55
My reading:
4,58
